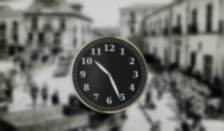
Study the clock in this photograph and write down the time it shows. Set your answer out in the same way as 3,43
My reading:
10,26
